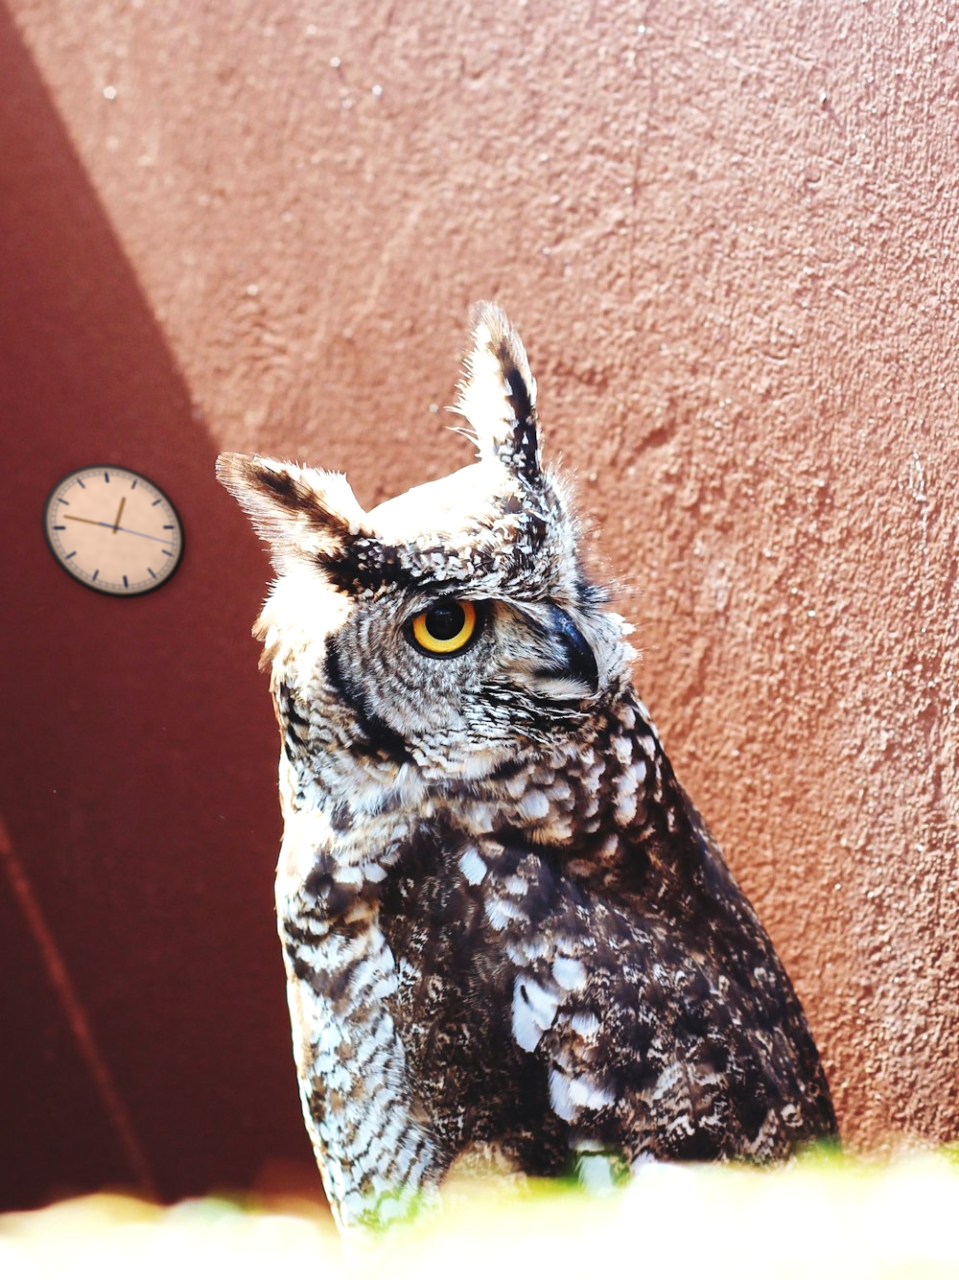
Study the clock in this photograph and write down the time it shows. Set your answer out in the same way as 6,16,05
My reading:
12,47,18
